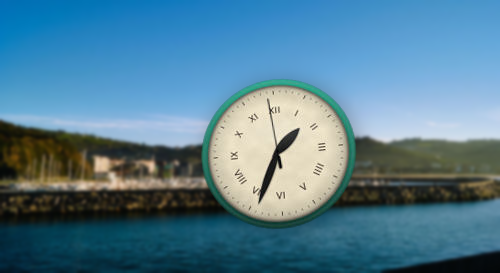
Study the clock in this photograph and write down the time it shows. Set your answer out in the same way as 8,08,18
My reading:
1,33,59
